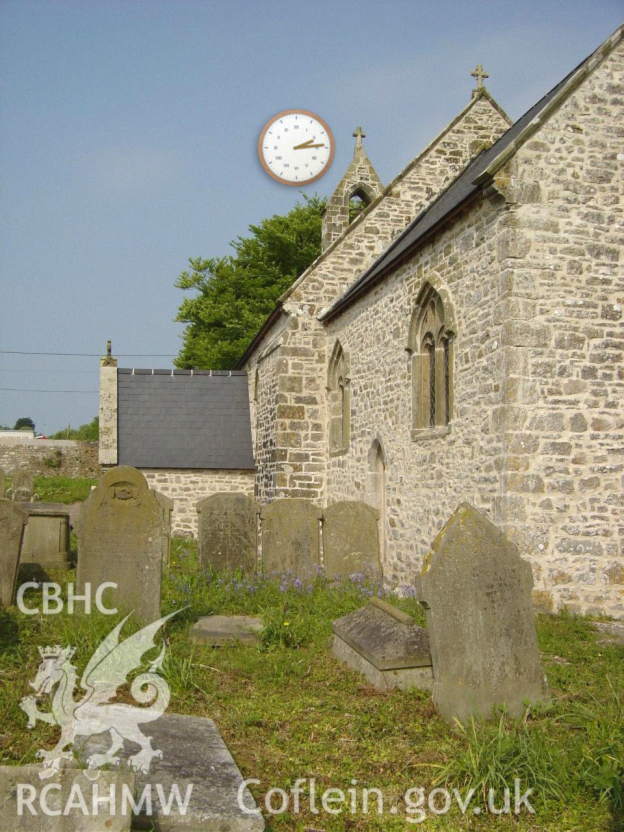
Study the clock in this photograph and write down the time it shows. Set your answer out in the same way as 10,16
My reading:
2,14
